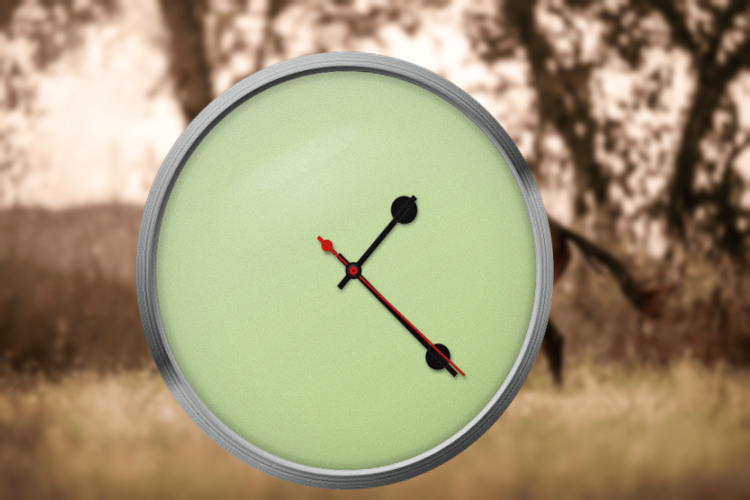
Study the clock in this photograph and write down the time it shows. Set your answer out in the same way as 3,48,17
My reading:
1,22,22
